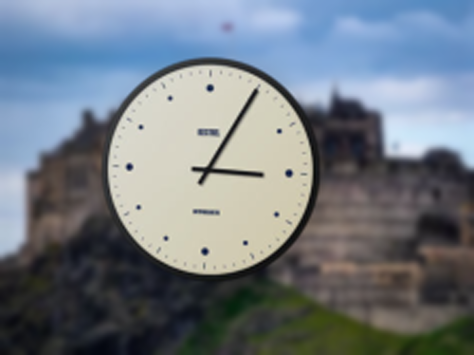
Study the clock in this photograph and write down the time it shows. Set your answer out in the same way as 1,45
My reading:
3,05
